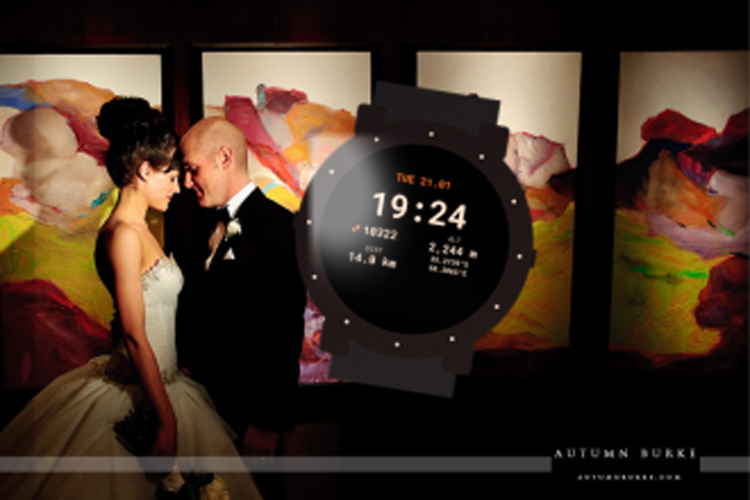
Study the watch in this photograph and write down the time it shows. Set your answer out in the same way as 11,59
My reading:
19,24
